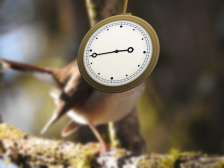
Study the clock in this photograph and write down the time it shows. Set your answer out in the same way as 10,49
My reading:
2,43
